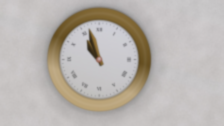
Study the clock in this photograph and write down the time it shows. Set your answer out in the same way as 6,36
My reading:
10,57
